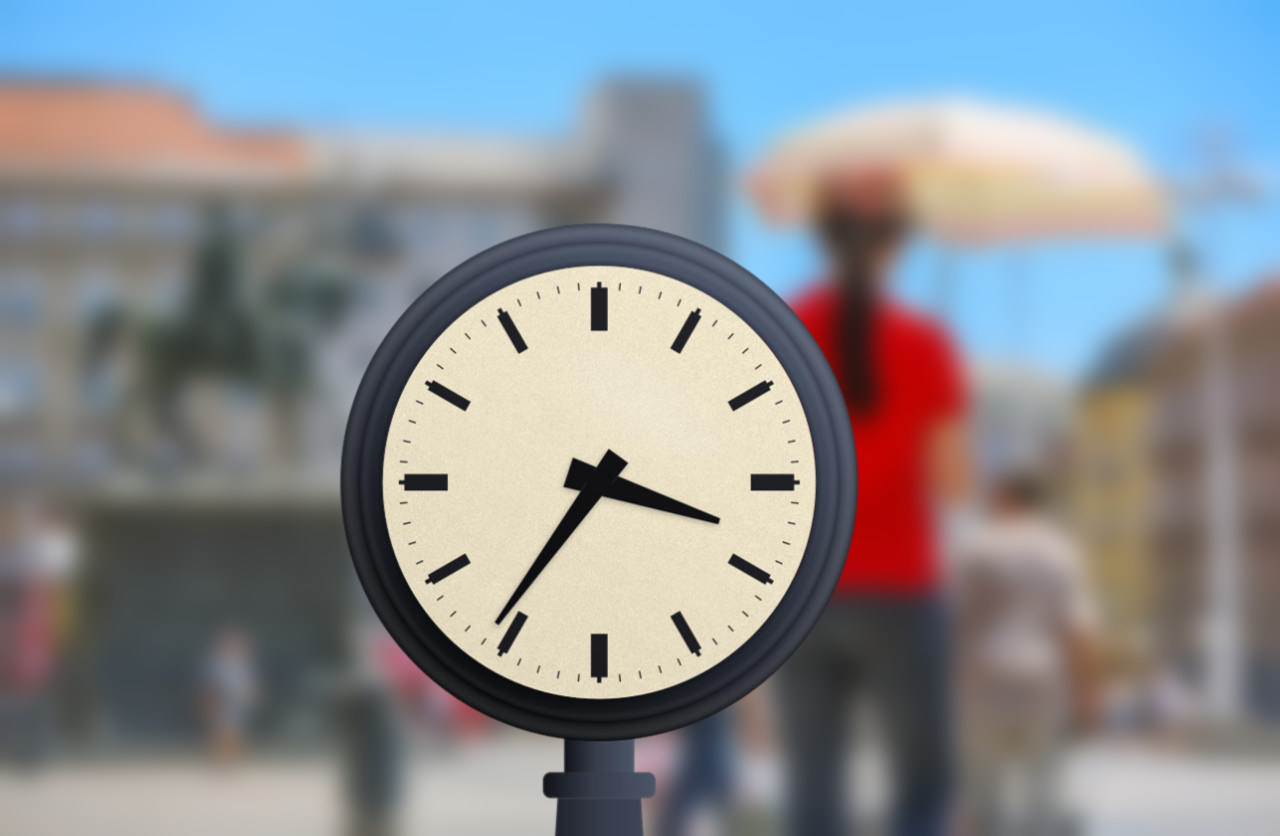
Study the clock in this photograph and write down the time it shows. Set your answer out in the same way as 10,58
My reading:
3,36
